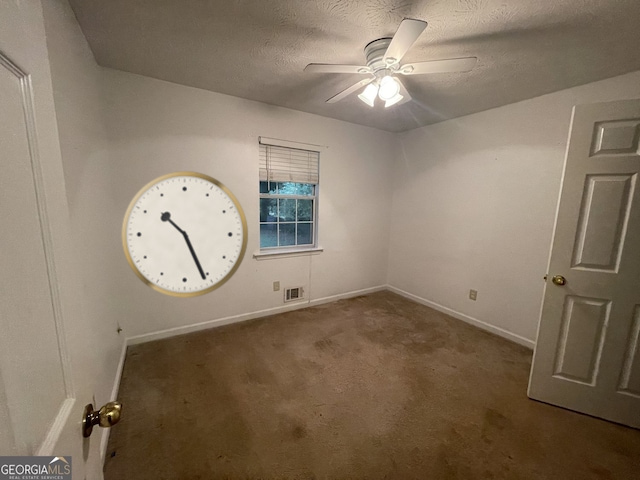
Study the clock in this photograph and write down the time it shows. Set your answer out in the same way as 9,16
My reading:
10,26
